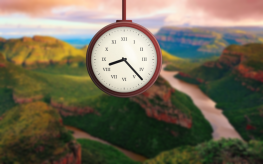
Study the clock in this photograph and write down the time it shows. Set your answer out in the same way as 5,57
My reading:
8,23
